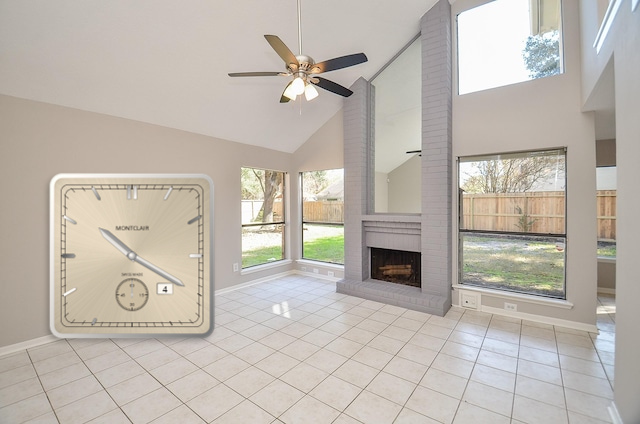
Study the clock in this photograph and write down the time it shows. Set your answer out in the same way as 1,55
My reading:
10,20
